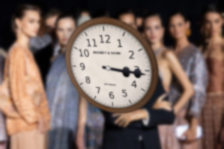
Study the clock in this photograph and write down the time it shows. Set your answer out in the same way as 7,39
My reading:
3,16
